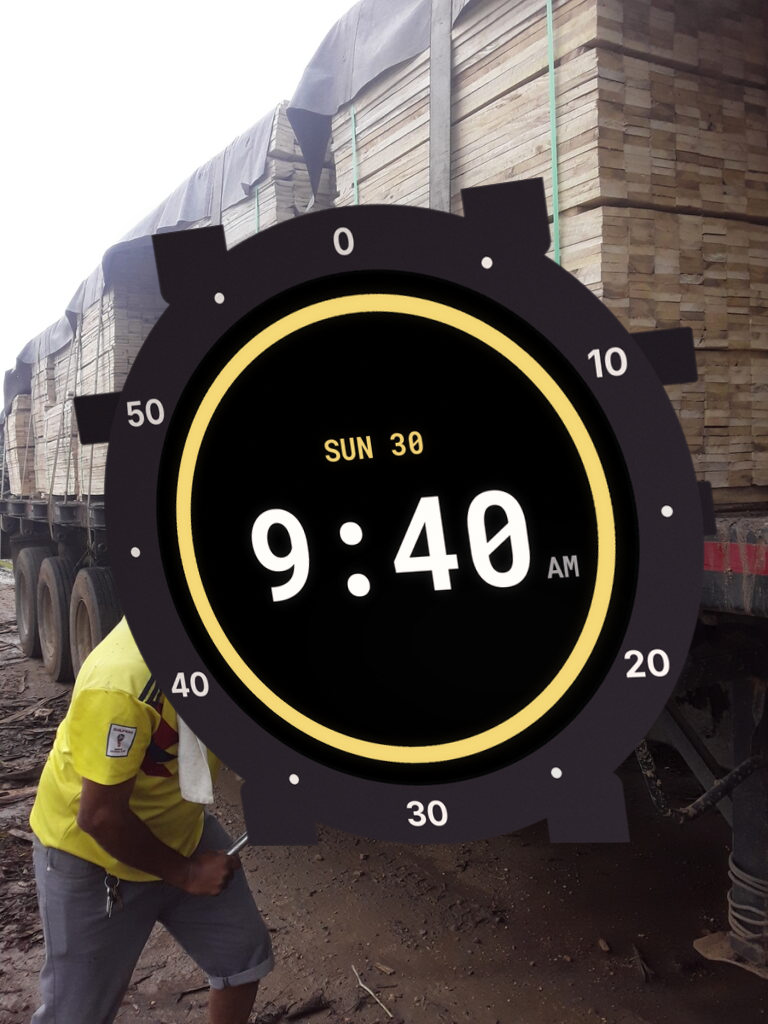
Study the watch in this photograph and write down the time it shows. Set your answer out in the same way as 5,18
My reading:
9,40
